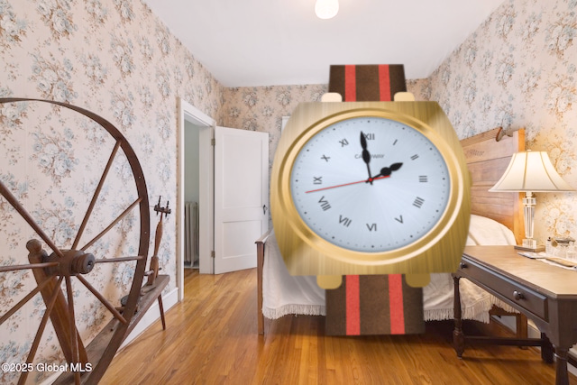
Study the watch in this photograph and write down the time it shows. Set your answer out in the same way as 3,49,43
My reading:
1,58,43
